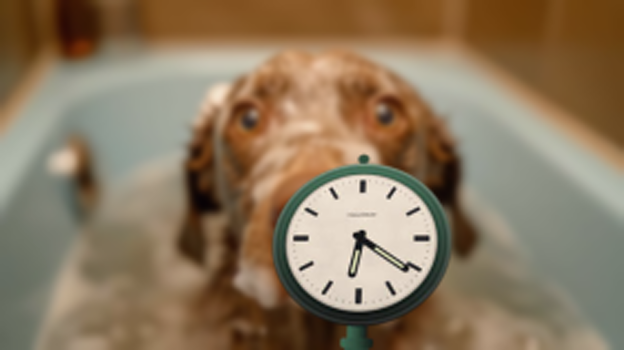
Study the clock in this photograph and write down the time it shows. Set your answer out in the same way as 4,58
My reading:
6,21
